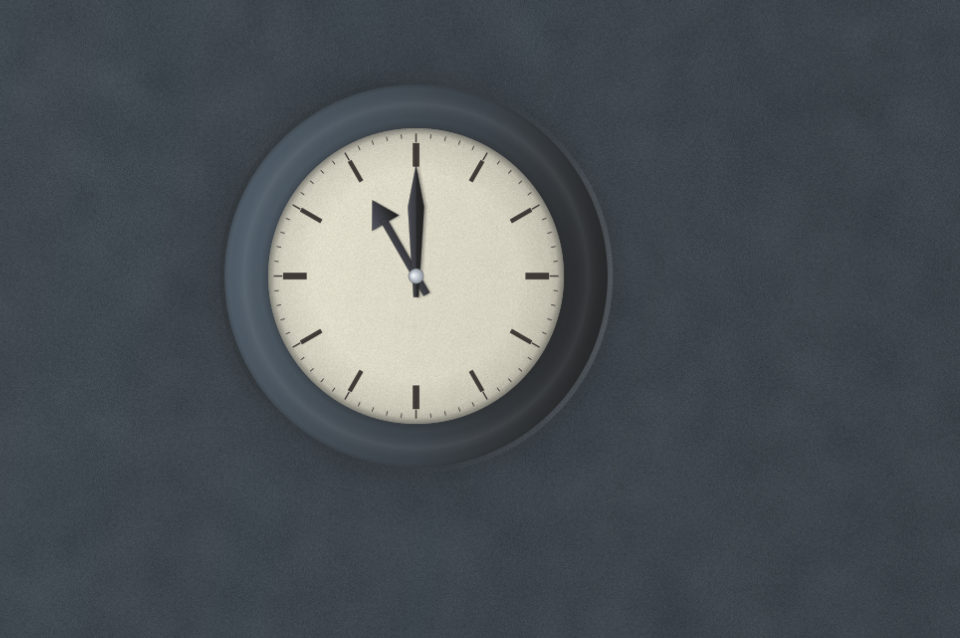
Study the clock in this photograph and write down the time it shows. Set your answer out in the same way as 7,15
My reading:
11,00
